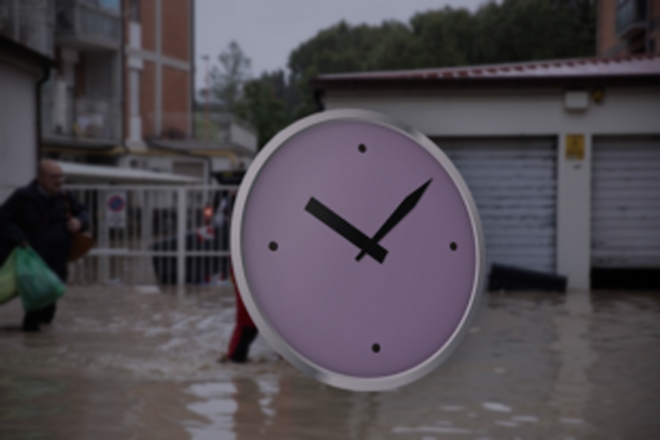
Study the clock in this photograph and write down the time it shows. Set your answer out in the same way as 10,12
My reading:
10,08
